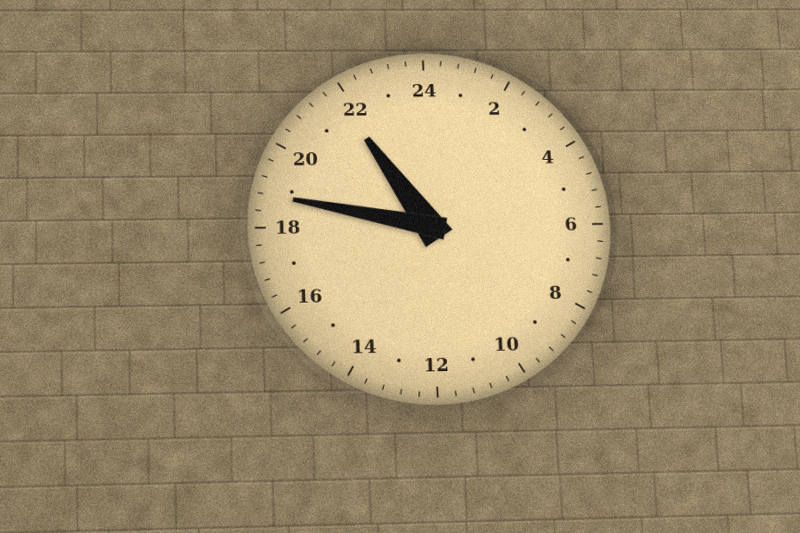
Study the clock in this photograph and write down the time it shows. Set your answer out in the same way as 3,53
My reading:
21,47
